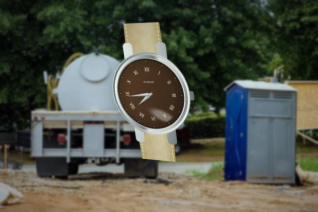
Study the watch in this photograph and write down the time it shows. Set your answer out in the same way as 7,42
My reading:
7,44
